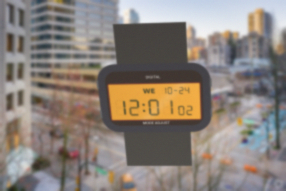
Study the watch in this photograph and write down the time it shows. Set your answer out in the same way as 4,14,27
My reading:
12,01,02
